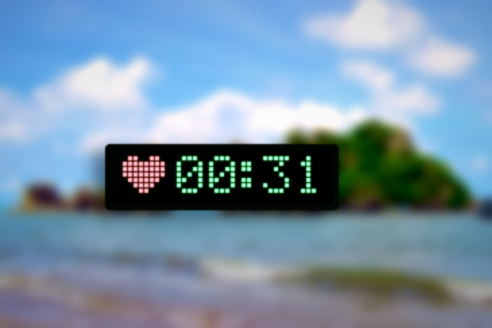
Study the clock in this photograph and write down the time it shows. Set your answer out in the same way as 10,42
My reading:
0,31
